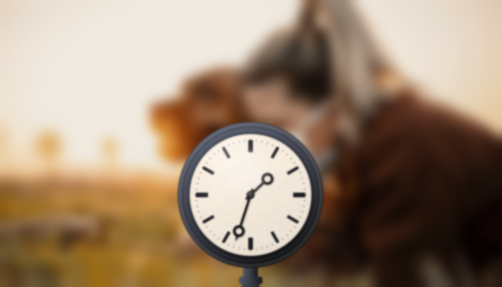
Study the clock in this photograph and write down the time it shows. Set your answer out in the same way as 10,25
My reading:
1,33
